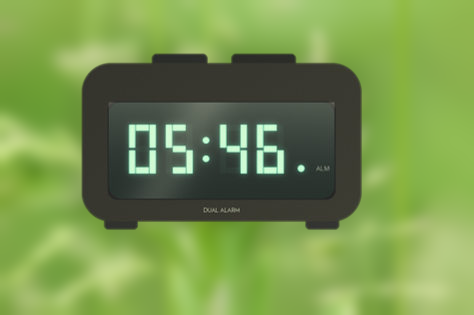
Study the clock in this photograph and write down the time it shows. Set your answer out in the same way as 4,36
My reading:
5,46
